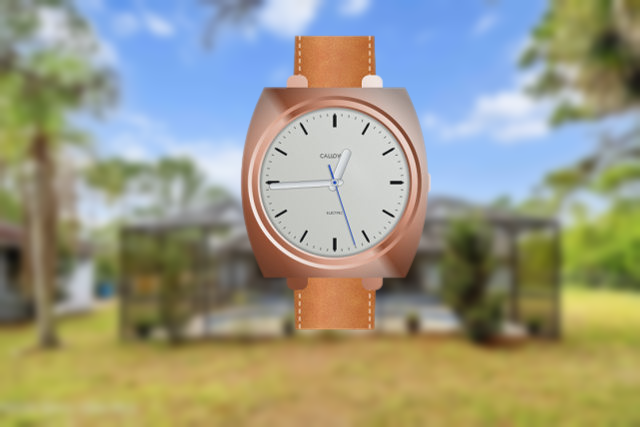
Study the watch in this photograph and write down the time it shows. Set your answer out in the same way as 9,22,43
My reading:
12,44,27
